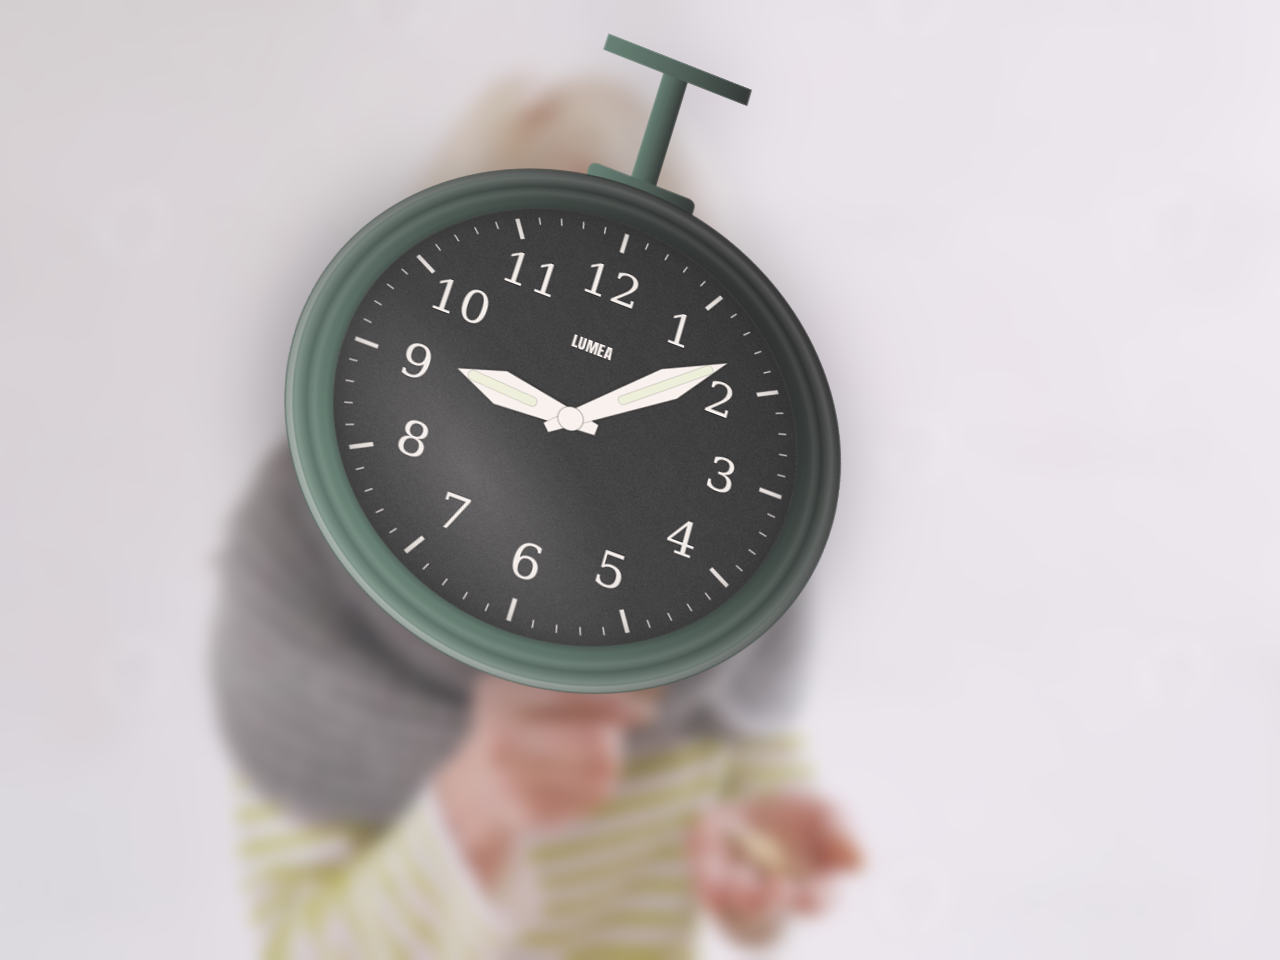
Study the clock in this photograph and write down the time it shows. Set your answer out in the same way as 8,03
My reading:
9,08
